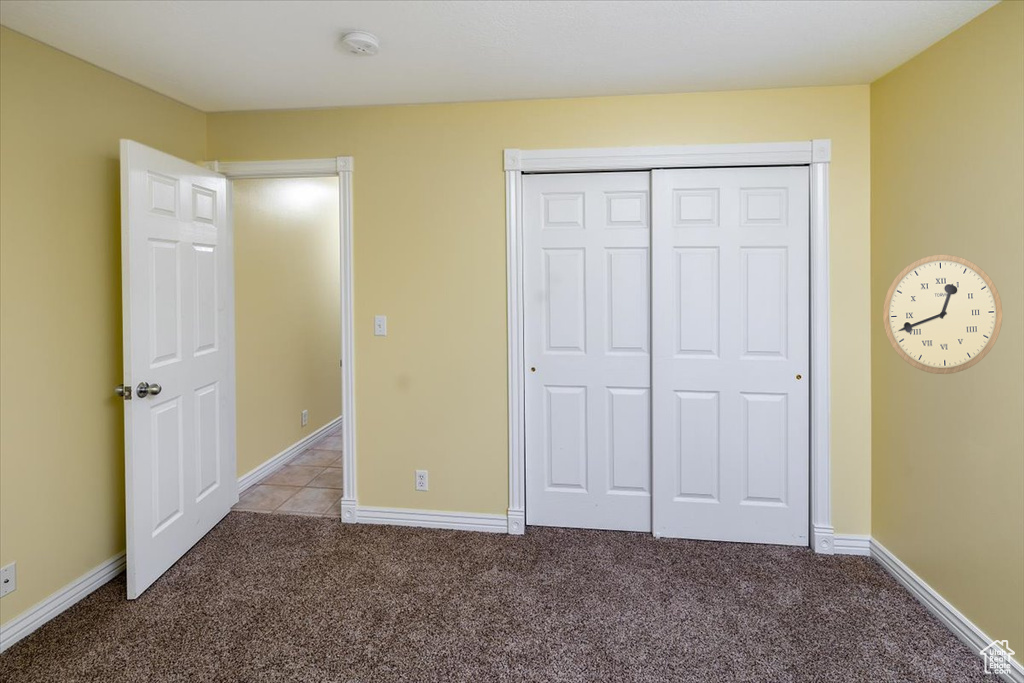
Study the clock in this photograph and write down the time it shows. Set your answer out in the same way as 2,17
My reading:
12,42
